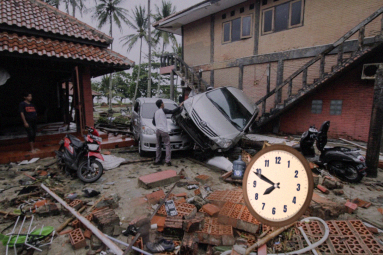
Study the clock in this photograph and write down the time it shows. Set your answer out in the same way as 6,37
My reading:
7,49
